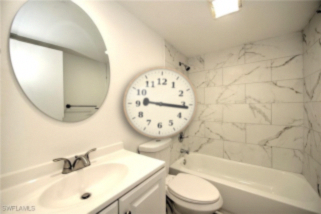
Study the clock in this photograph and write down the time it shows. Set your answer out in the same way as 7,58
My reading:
9,16
